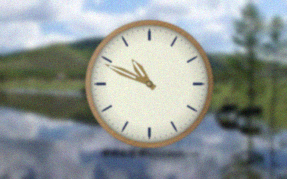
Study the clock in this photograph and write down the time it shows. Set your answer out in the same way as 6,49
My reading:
10,49
